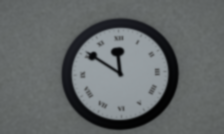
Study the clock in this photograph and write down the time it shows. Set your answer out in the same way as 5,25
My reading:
11,51
